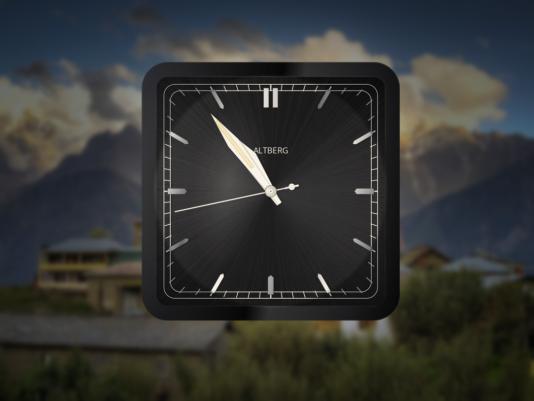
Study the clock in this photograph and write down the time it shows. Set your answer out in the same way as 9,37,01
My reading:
10,53,43
